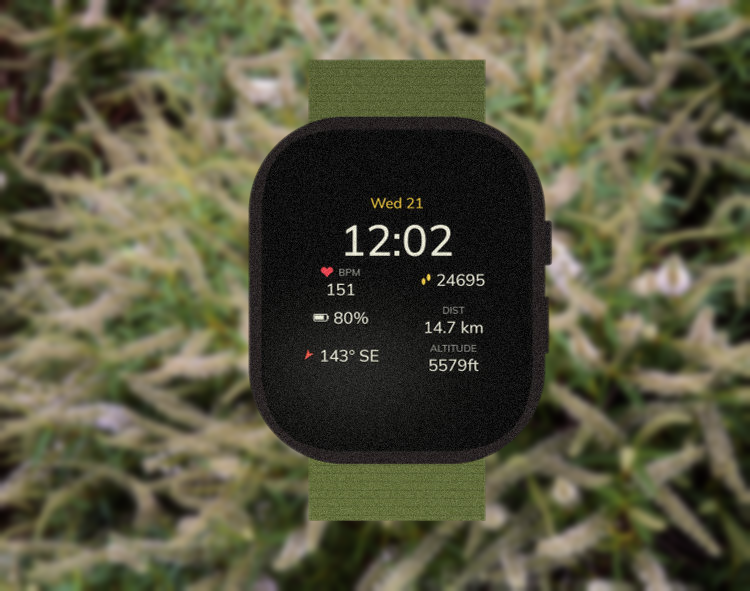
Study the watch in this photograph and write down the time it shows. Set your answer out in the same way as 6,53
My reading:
12,02
